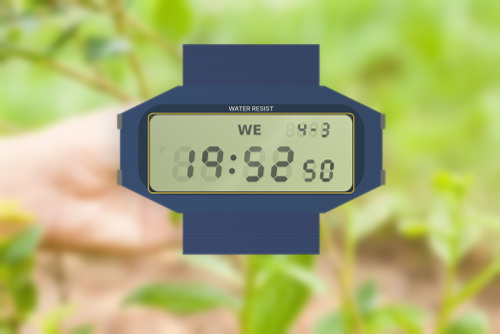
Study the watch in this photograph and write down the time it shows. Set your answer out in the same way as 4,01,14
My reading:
19,52,50
